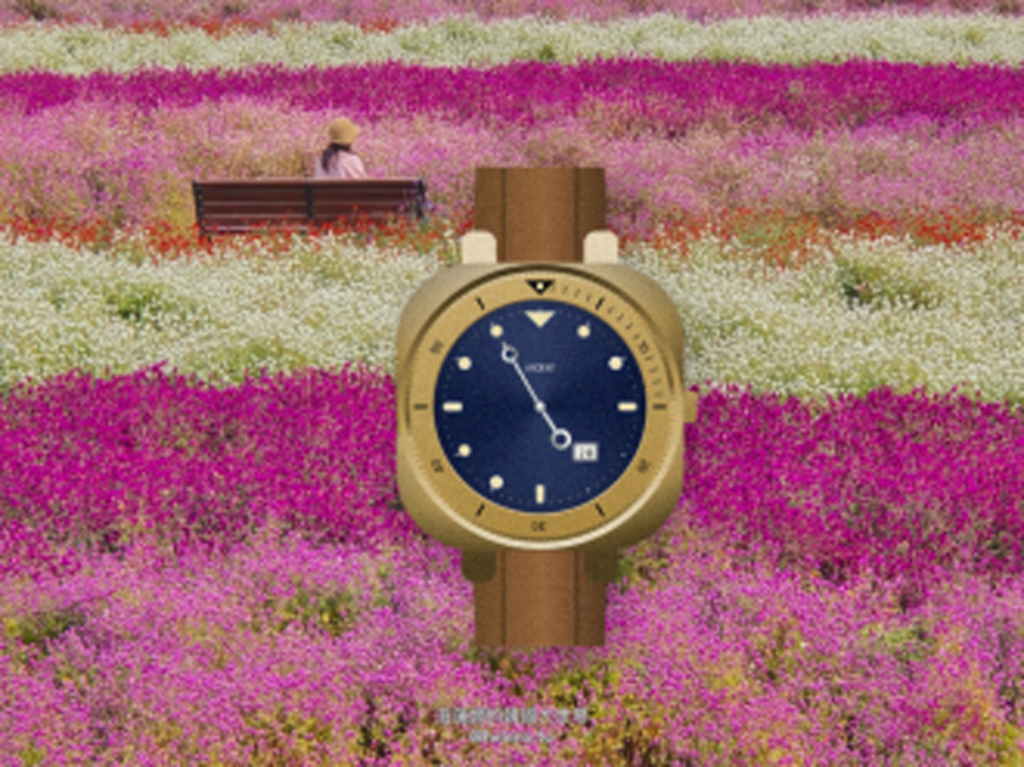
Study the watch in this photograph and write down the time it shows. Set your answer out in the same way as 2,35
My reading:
4,55
